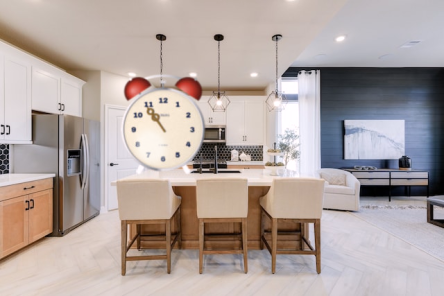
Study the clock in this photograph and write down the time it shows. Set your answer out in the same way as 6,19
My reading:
10,54
